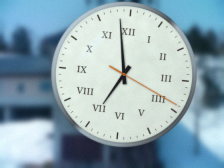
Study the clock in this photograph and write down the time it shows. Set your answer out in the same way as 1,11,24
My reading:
6,58,19
